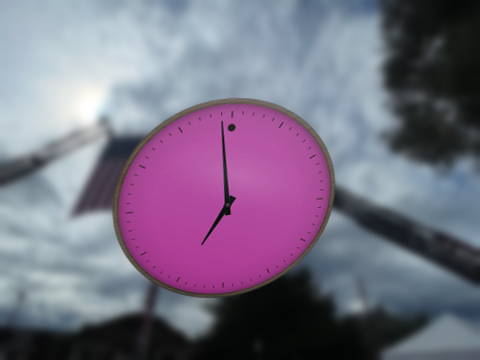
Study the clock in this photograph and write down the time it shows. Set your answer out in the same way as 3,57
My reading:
6,59
